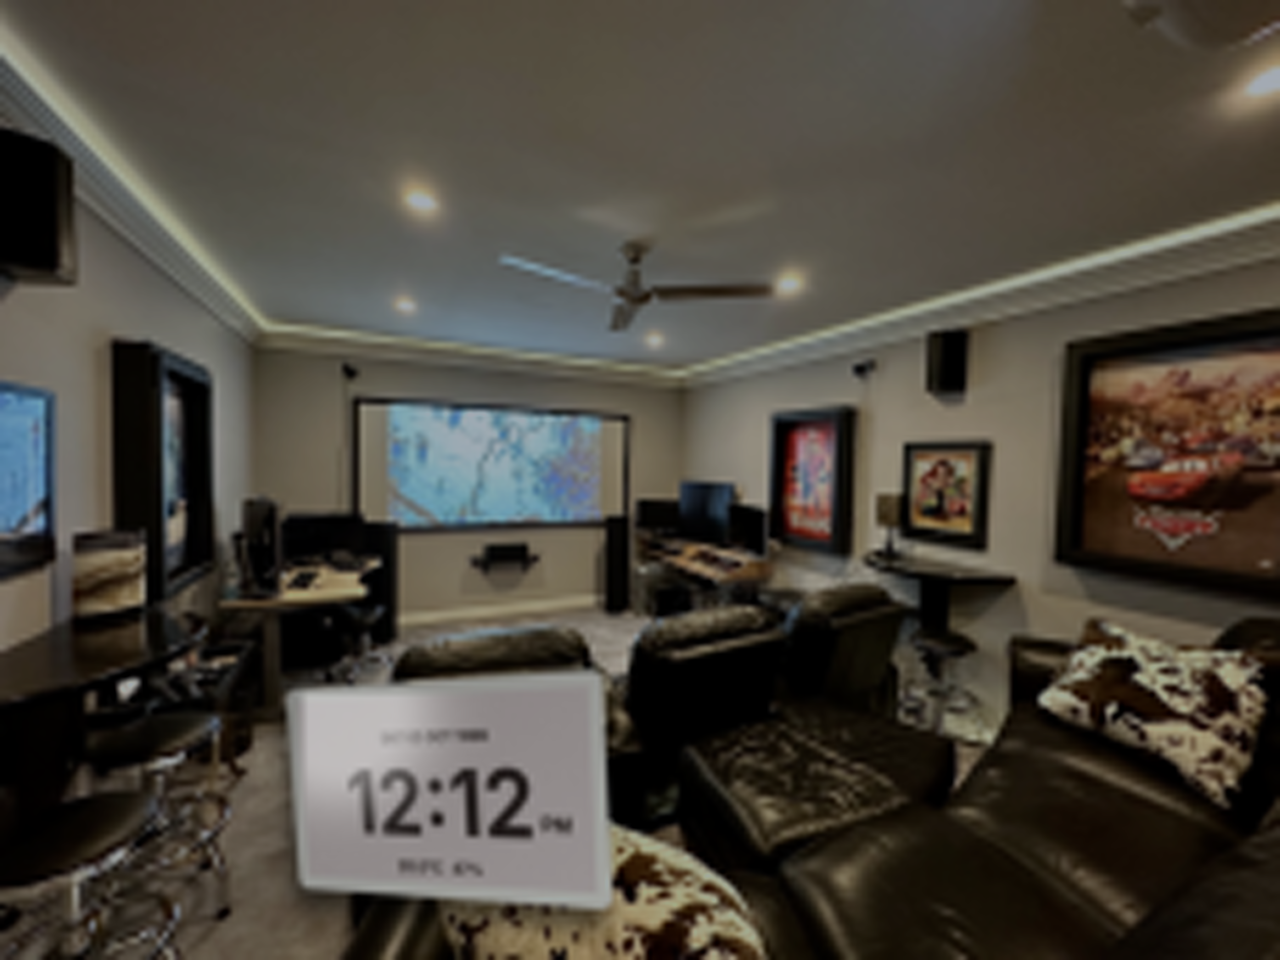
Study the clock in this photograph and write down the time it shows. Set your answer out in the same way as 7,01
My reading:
12,12
